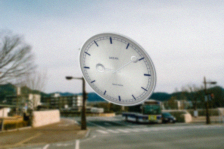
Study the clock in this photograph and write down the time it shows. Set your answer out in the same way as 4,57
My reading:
9,09
